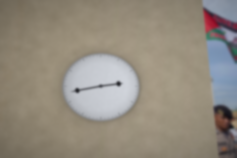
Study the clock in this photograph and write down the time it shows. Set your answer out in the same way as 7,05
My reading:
2,43
